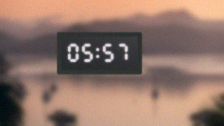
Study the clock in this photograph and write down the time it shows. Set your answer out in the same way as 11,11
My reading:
5,57
